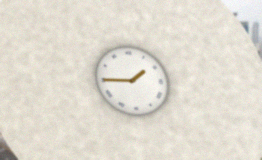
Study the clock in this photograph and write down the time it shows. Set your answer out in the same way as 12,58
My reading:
1,45
